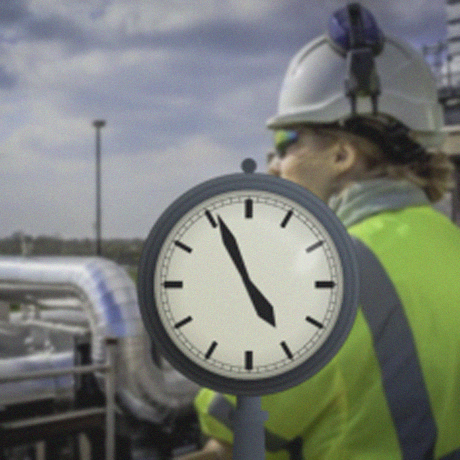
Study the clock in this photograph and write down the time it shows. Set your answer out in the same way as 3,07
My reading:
4,56
